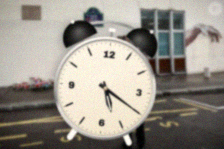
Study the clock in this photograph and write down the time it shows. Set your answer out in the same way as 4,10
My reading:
5,20
